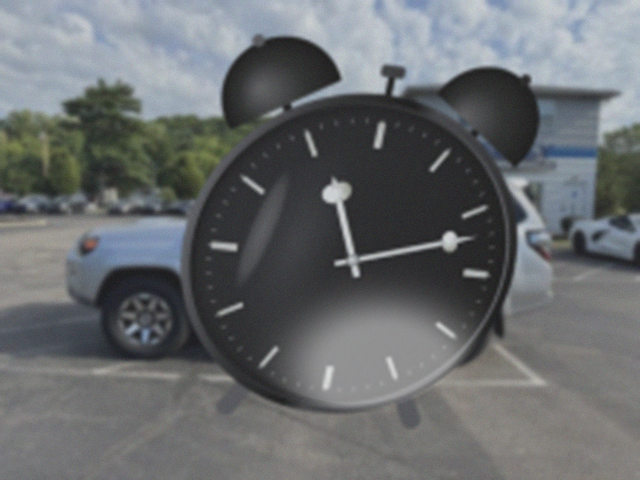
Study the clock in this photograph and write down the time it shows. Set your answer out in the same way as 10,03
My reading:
11,12
